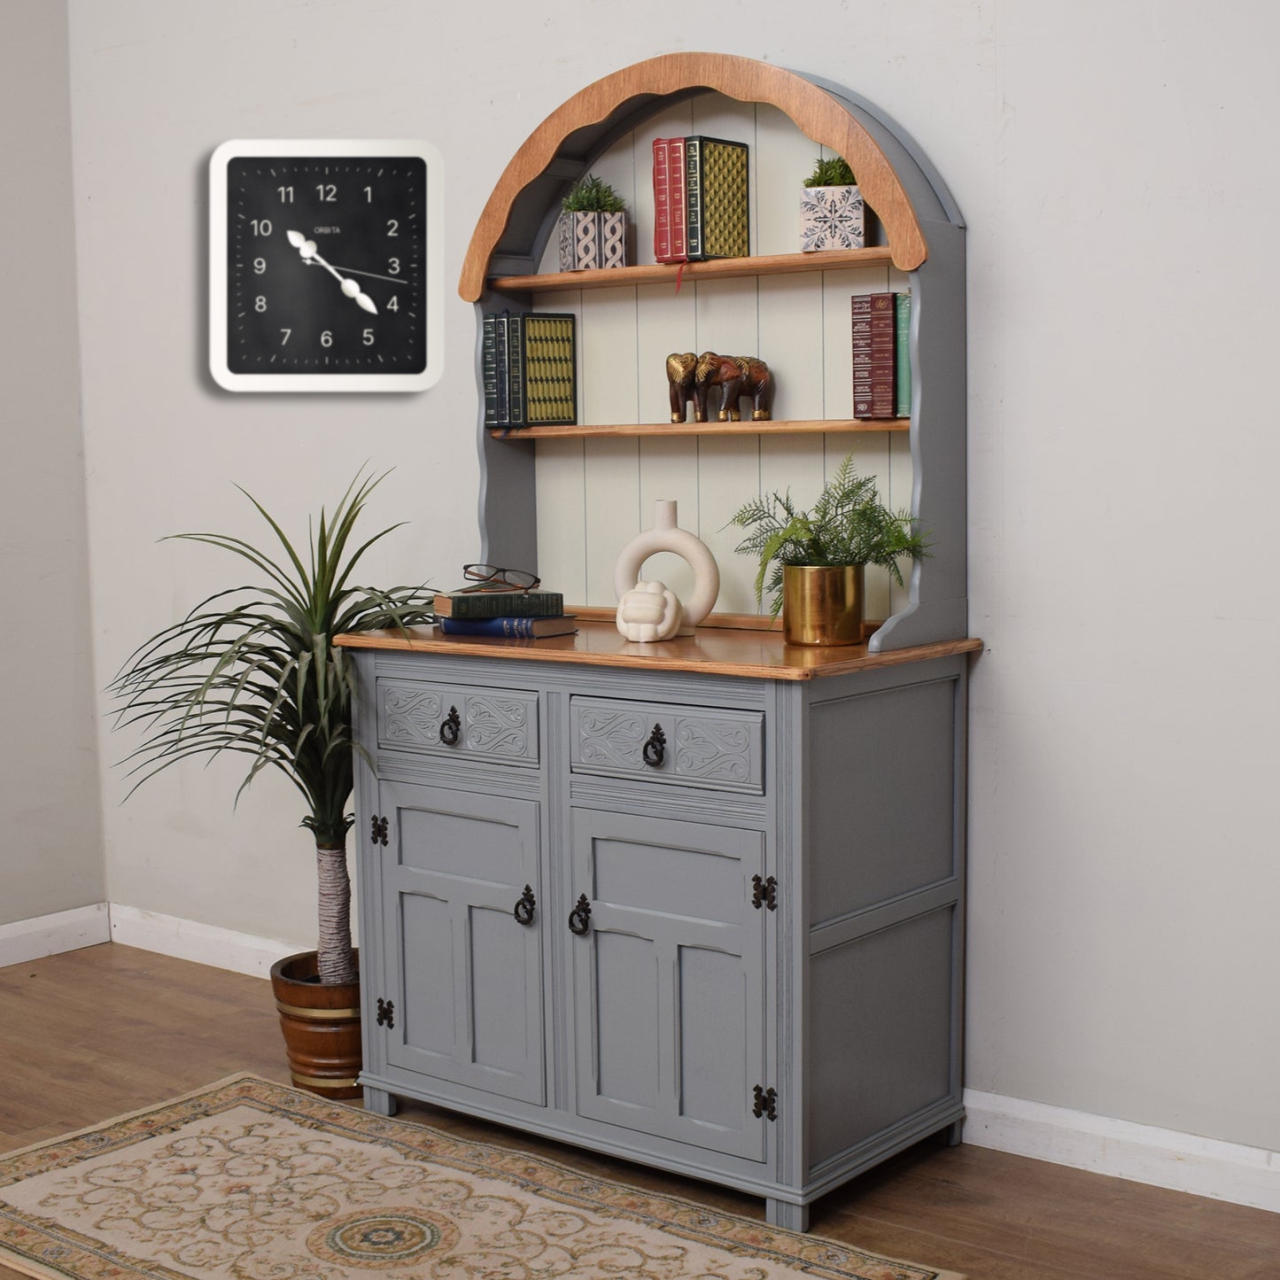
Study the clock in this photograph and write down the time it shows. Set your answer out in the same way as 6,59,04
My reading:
10,22,17
